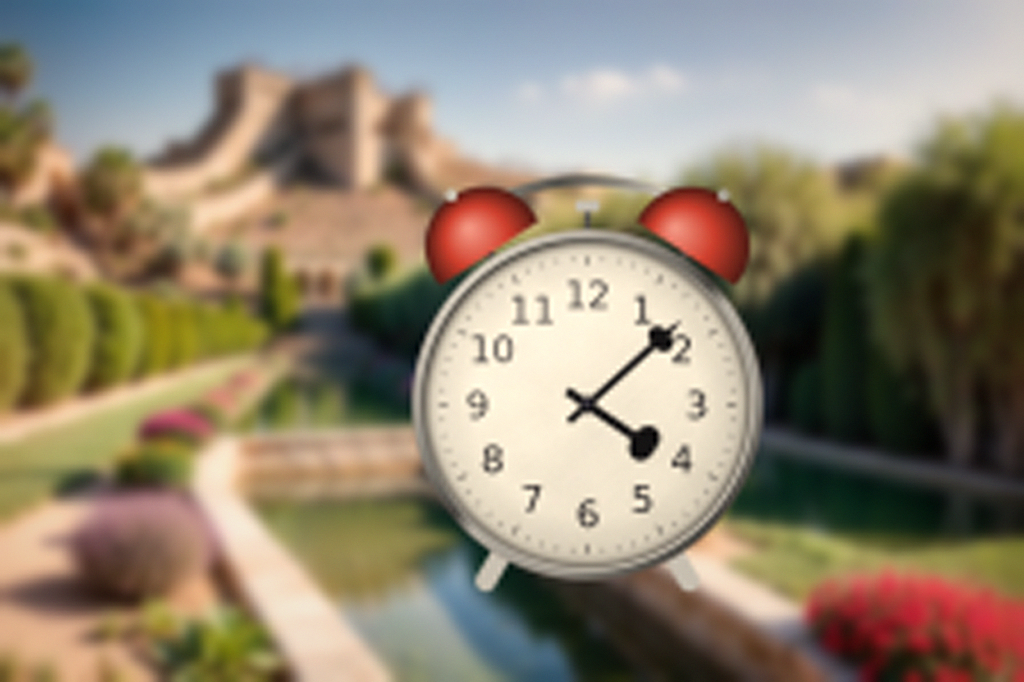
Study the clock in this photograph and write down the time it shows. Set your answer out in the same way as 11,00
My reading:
4,08
